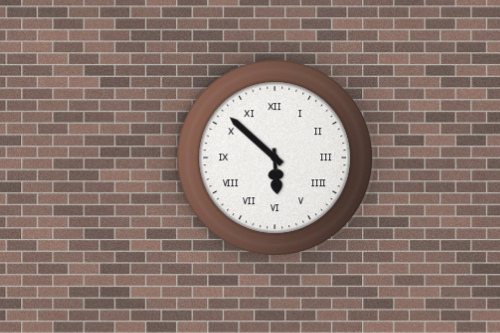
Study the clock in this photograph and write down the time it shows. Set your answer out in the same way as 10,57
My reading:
5,52
